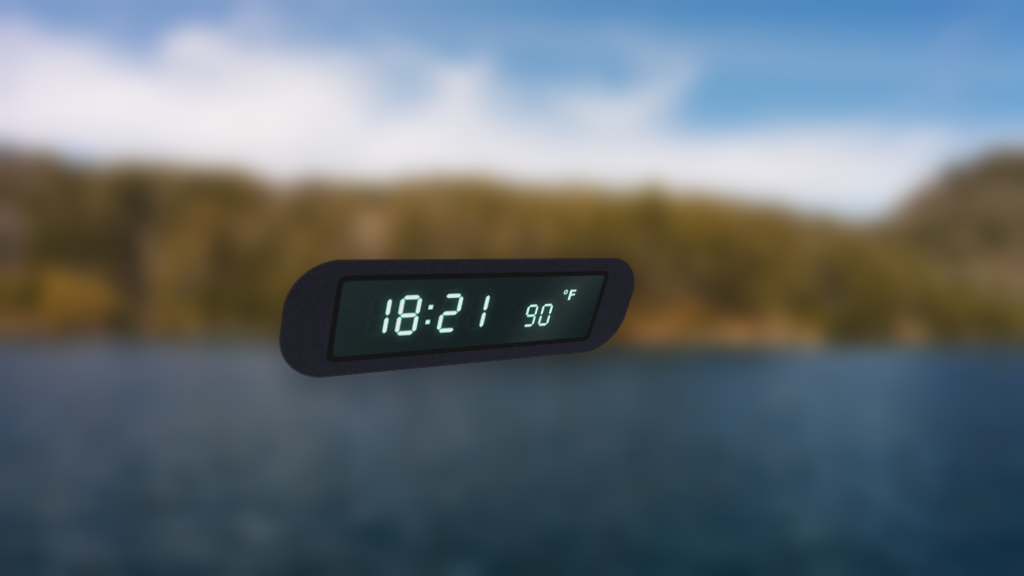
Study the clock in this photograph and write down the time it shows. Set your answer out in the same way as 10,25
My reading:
18,21
